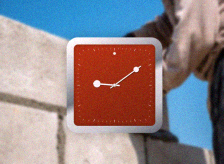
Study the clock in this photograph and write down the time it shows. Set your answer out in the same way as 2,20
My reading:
9,09
